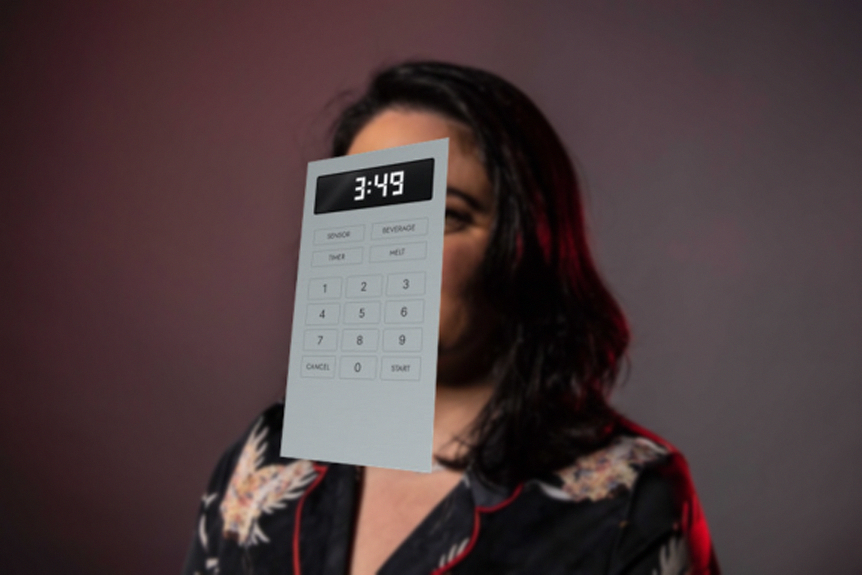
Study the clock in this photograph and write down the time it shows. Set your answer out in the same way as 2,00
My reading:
3,49
